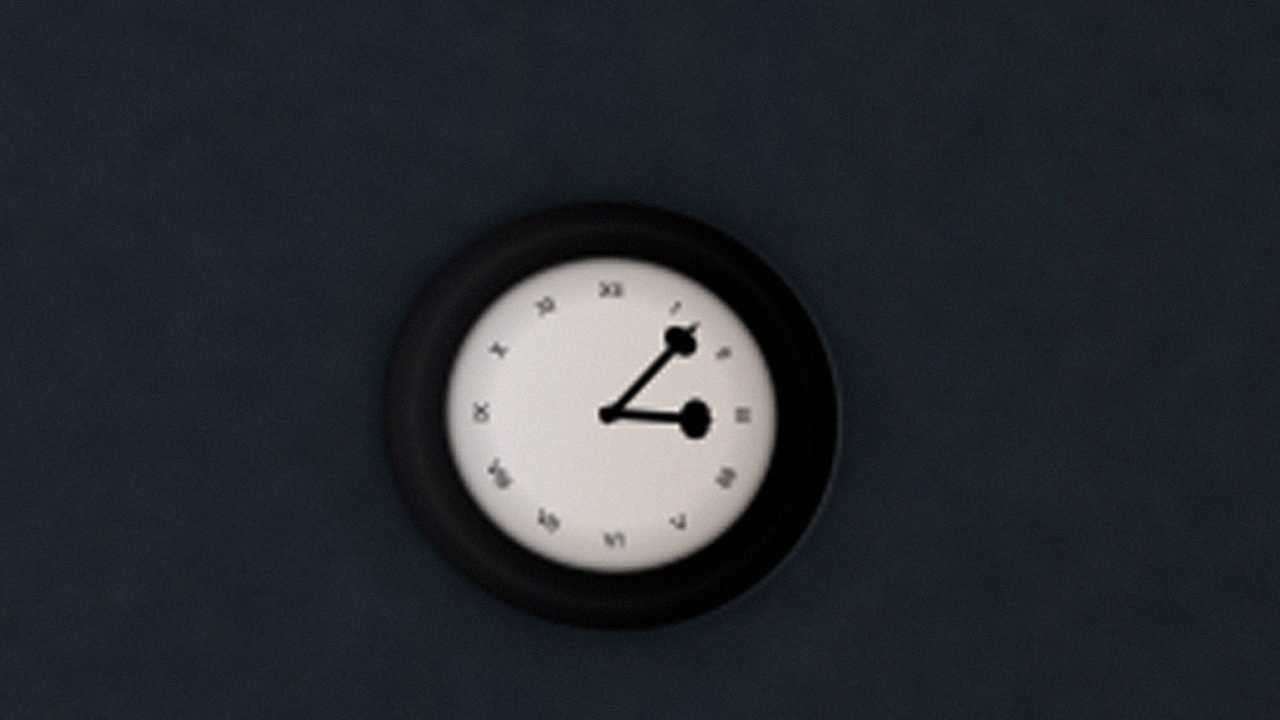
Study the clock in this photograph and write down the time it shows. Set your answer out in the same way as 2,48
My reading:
3,07
